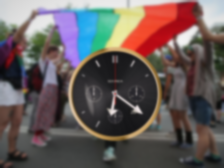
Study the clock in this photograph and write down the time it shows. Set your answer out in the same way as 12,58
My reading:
6,21
